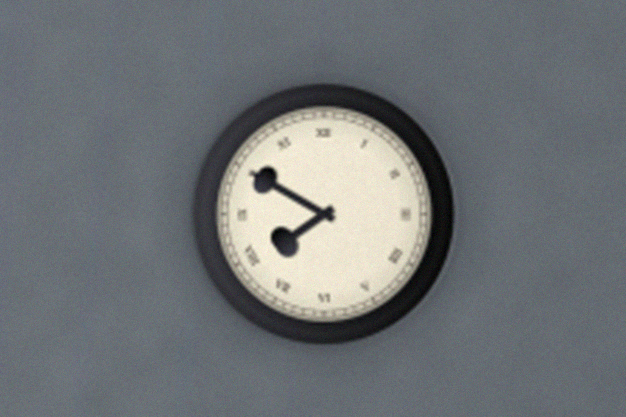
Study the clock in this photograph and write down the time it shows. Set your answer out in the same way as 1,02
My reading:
7,50
